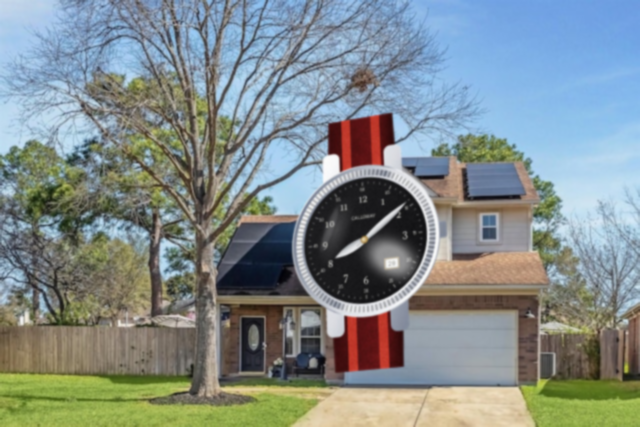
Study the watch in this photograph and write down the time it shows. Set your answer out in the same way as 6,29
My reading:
8,09
